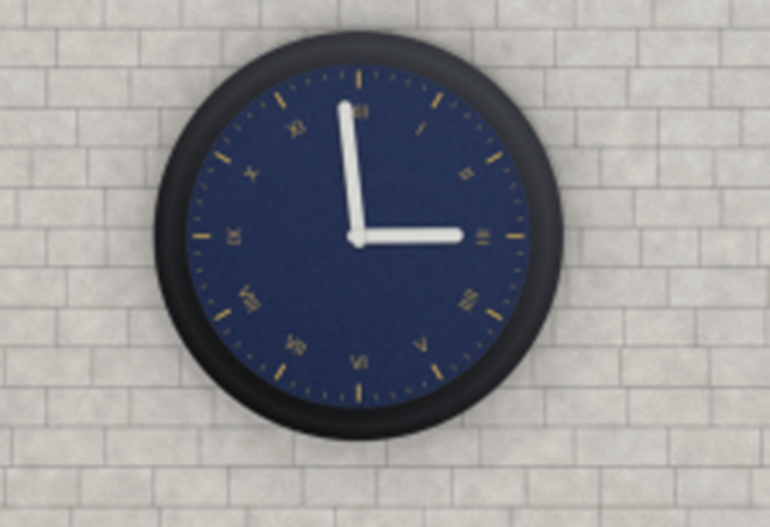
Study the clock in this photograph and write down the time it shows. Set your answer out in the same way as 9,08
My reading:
2,59
